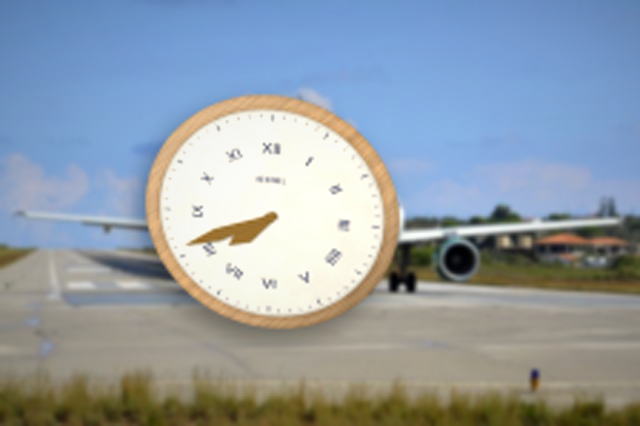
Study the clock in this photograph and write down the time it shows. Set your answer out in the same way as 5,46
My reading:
7,41
